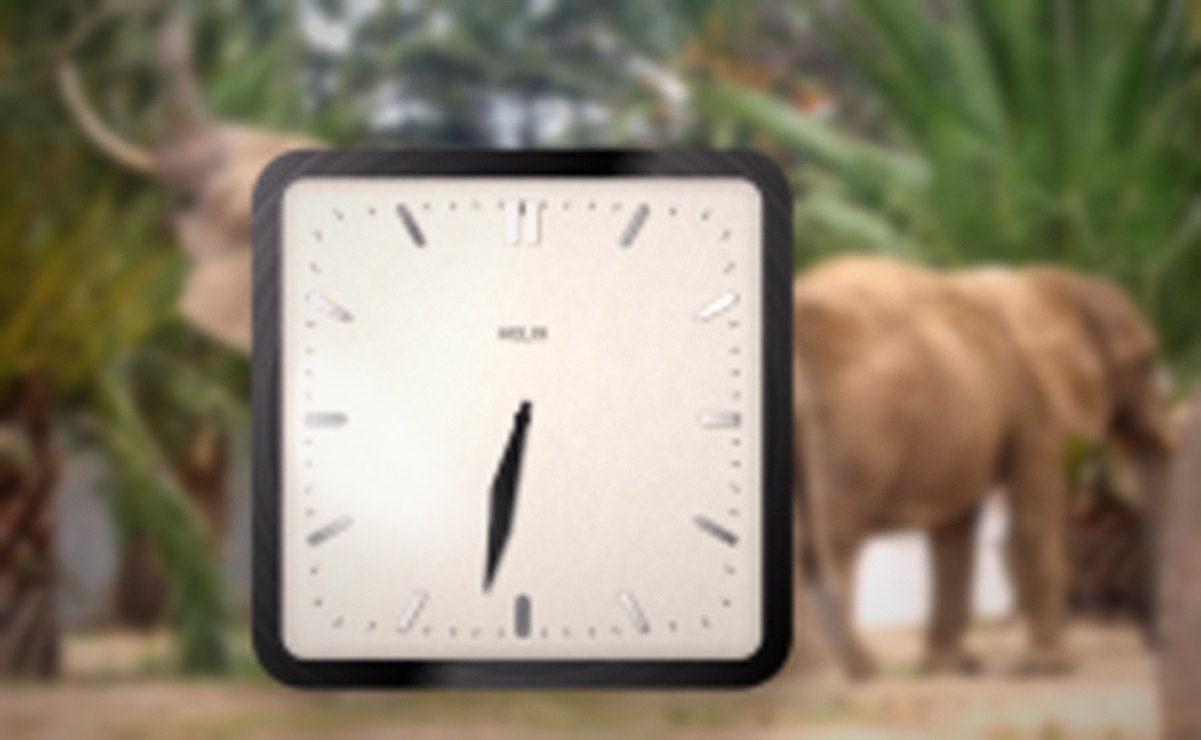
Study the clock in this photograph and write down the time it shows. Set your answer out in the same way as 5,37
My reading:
6,32
